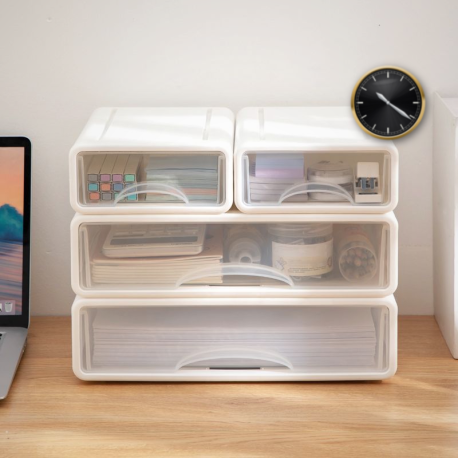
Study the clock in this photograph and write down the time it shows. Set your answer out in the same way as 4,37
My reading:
10,21
